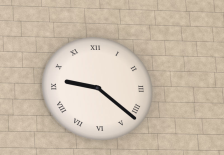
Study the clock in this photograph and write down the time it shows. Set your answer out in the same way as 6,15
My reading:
9,22
